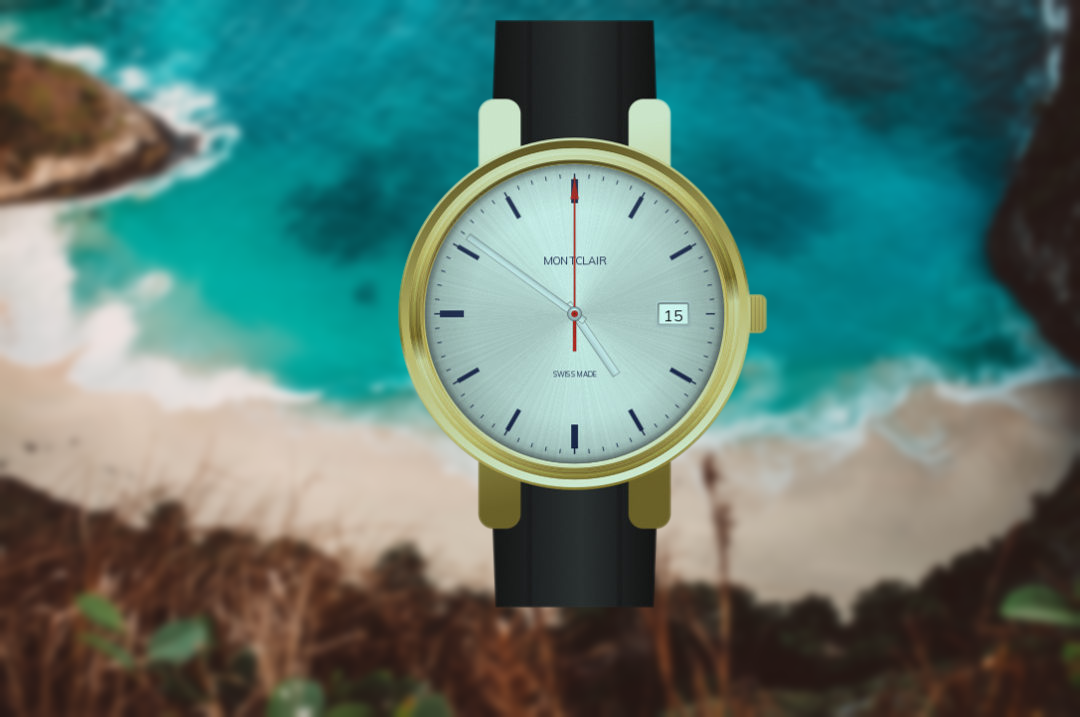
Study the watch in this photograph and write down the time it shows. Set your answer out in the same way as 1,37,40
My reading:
4,51,00
